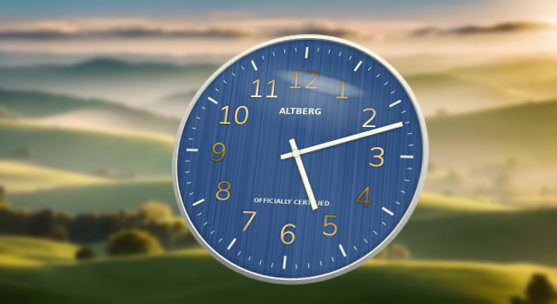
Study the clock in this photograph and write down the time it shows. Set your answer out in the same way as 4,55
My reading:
5,12
